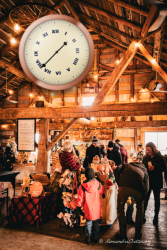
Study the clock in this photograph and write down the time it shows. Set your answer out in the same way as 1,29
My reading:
1,38
